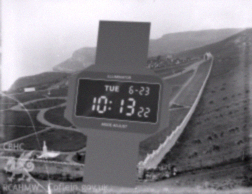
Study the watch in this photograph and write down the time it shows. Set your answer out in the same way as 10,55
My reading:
10,13
